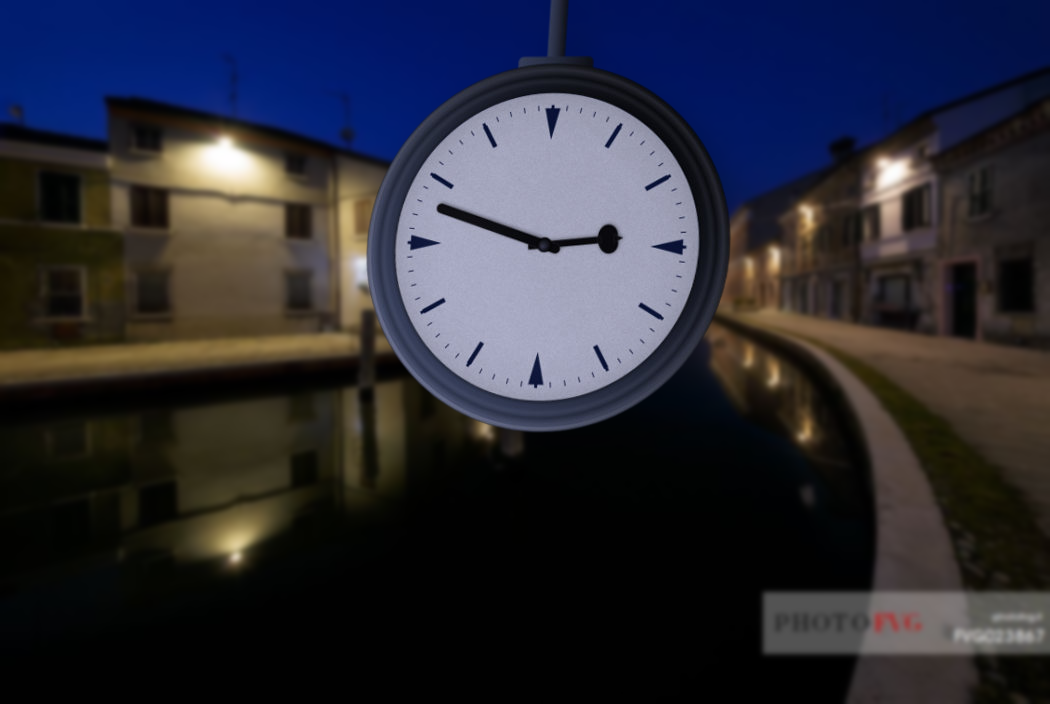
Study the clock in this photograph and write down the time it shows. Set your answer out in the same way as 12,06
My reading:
2,48
